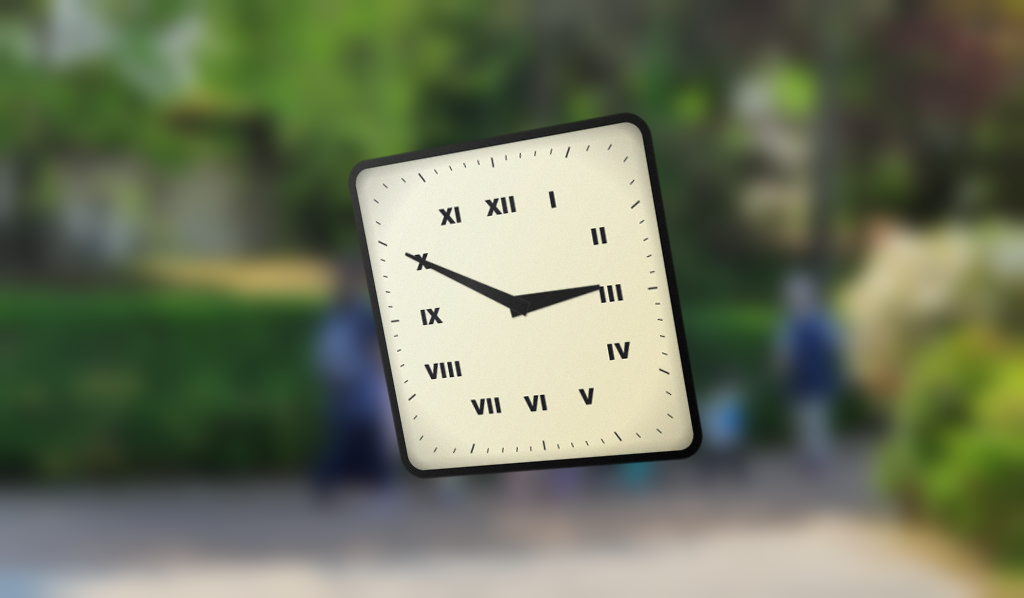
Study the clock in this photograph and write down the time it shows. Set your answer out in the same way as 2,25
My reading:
2,50
